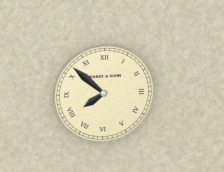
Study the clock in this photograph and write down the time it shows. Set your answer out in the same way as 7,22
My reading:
7,52
